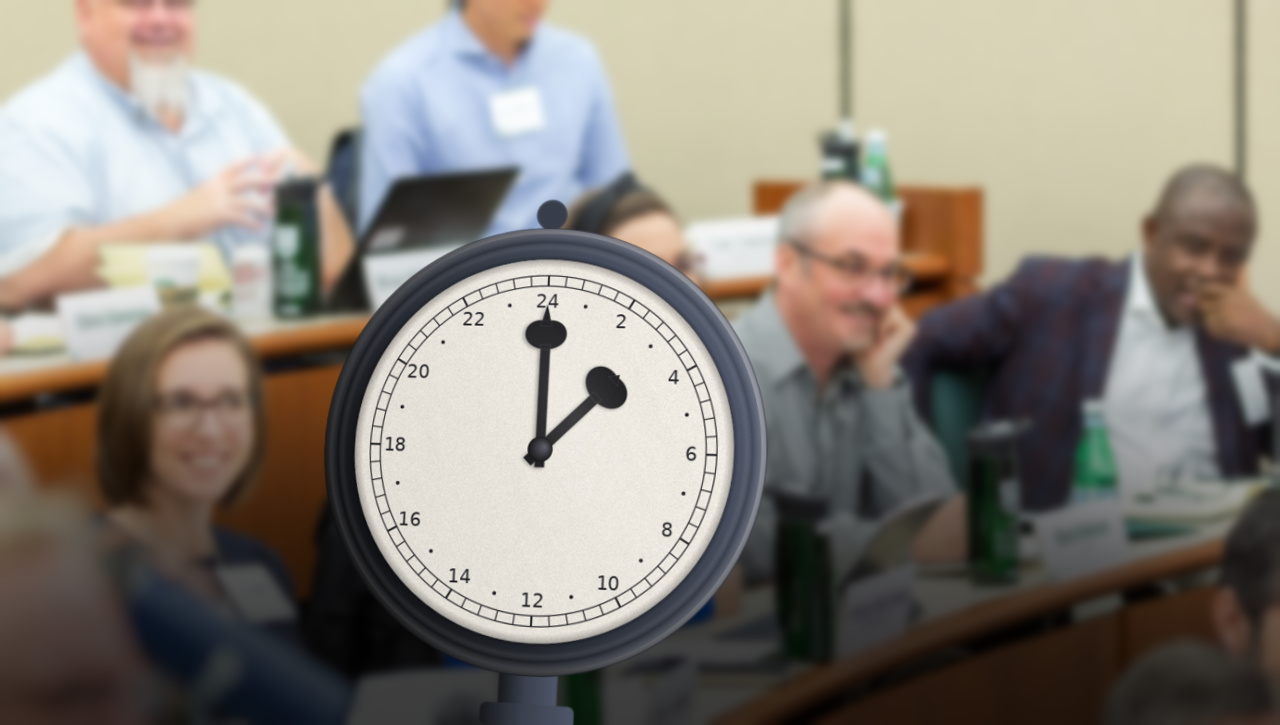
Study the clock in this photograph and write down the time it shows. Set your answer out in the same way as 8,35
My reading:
3,00
